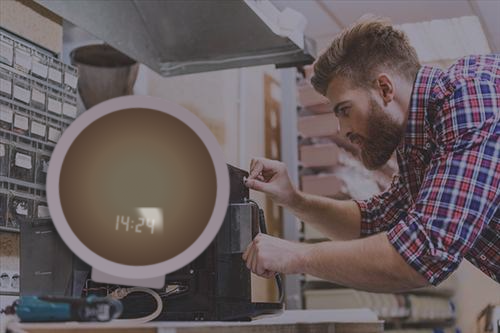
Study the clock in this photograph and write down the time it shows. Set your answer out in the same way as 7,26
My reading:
14,24
